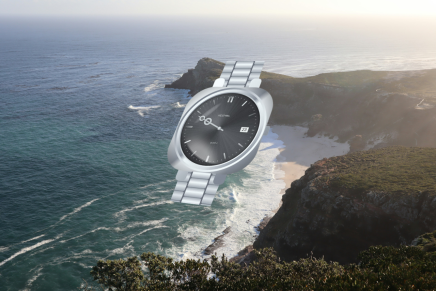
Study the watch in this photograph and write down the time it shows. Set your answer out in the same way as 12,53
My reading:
9,49
